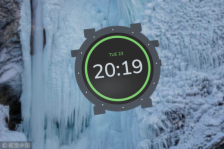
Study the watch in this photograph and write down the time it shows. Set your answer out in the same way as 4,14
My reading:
20,19
